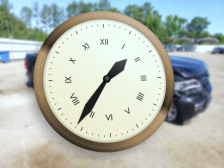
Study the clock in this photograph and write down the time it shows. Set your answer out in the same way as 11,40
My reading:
1,36
